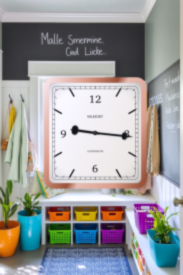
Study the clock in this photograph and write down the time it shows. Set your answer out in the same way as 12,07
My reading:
9,16
